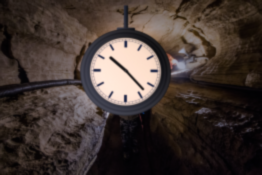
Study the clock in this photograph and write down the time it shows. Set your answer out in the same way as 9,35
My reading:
10,23
